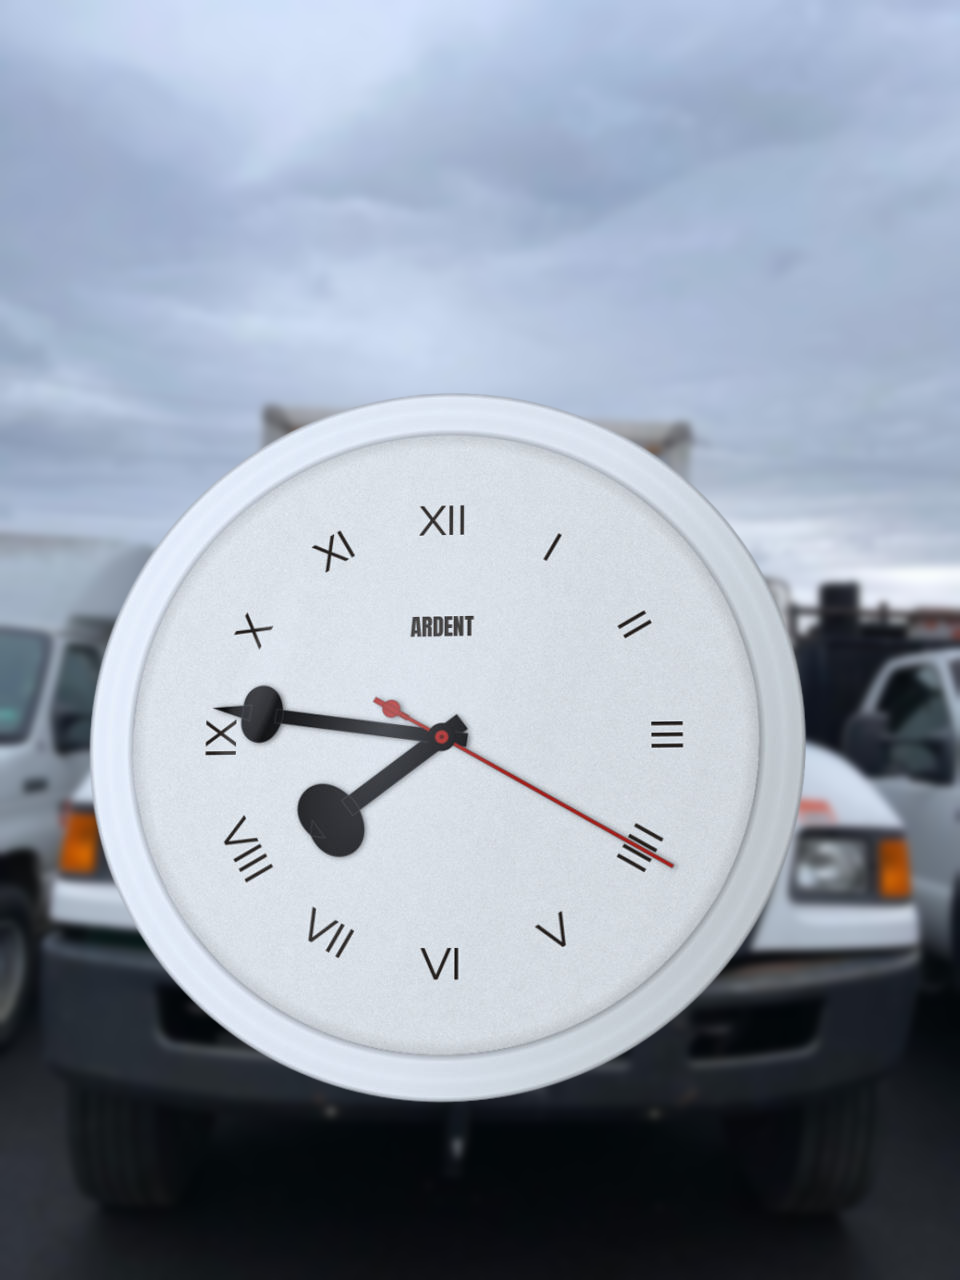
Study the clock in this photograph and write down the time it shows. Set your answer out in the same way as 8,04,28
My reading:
7,46,20
